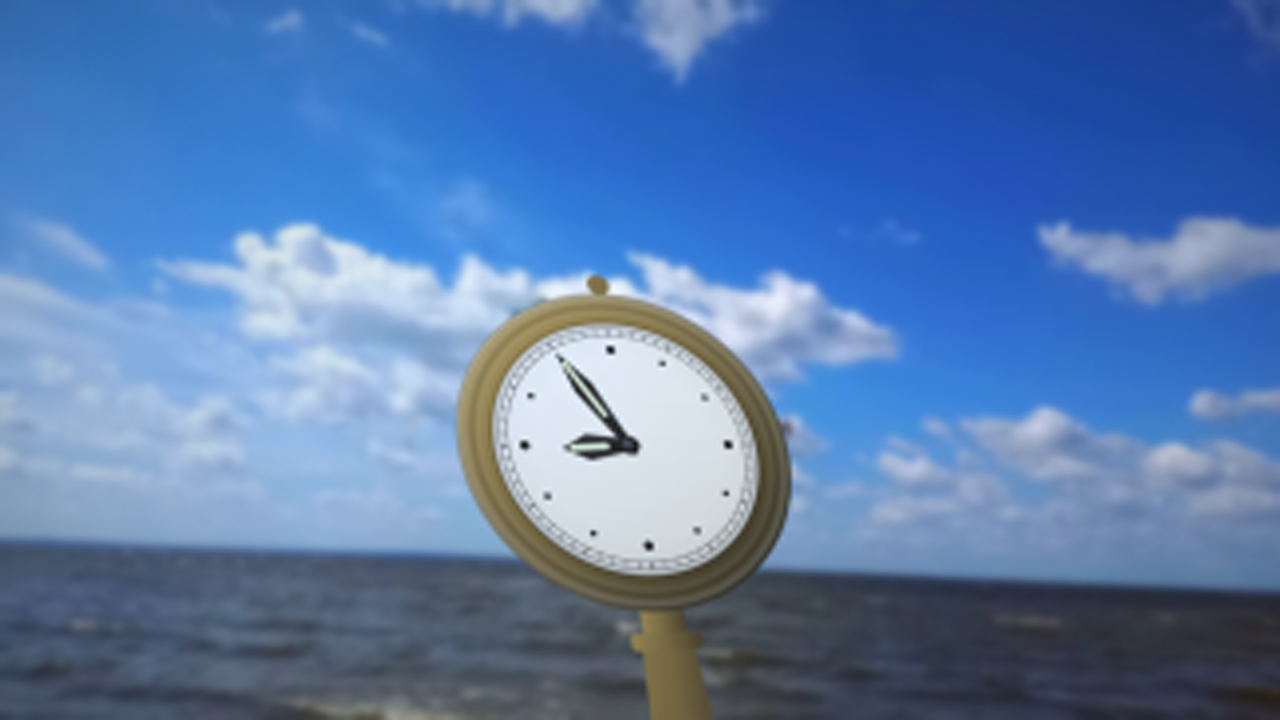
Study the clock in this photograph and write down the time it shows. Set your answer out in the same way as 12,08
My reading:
8,55
